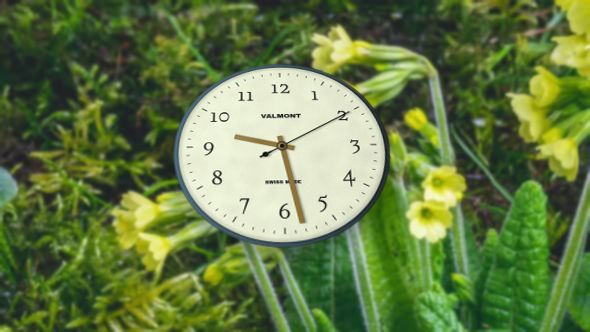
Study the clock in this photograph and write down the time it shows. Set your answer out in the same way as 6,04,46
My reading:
9,28,10
